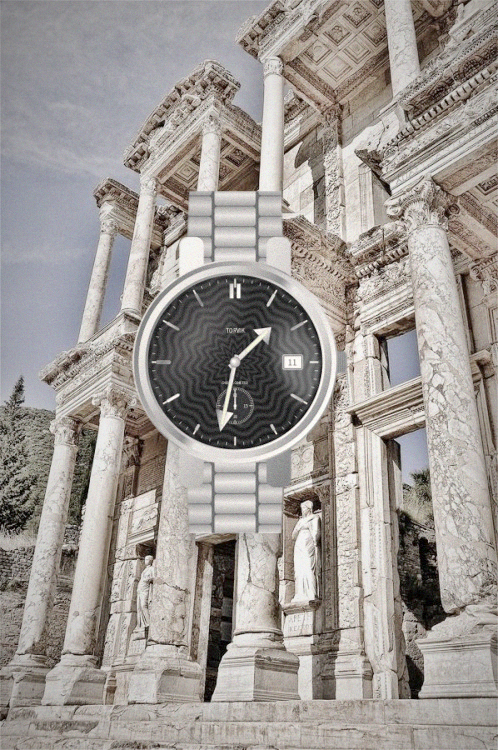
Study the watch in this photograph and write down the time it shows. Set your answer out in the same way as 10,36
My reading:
1,32
